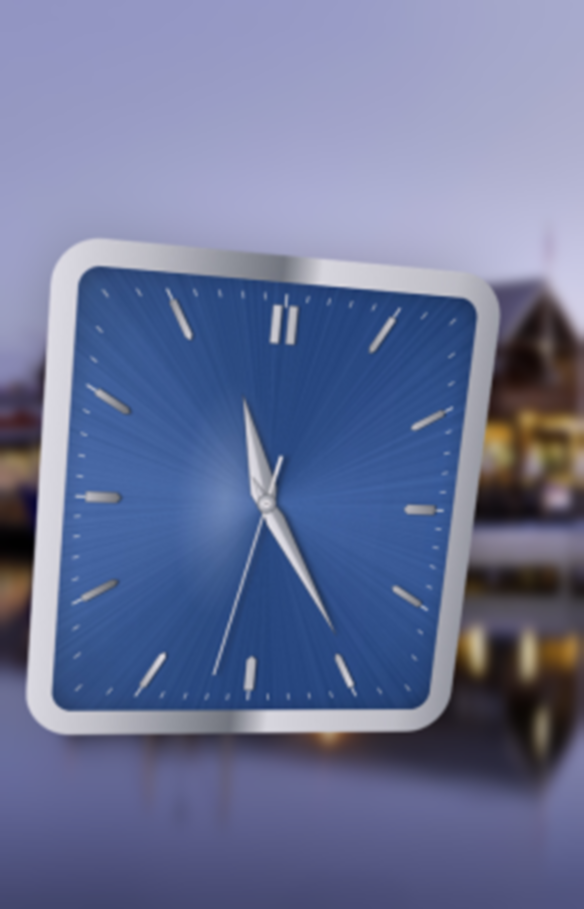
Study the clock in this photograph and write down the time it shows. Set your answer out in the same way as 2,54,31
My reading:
11,24,32
